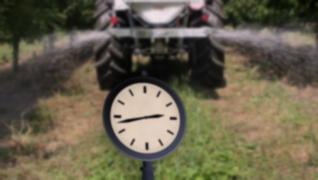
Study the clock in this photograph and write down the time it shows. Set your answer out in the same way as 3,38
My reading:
2,43
